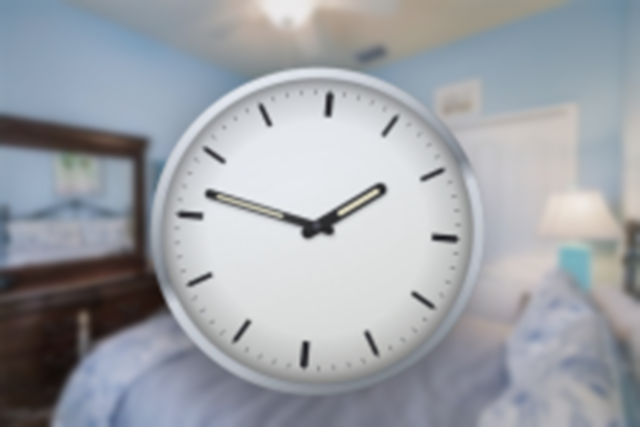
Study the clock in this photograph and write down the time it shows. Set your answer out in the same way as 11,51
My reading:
1,47
